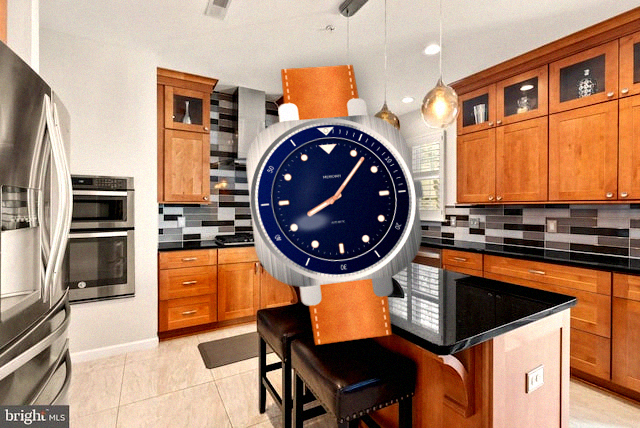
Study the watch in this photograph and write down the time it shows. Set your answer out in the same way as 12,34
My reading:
8,07
